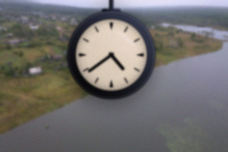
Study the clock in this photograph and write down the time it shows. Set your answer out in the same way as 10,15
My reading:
4,39
